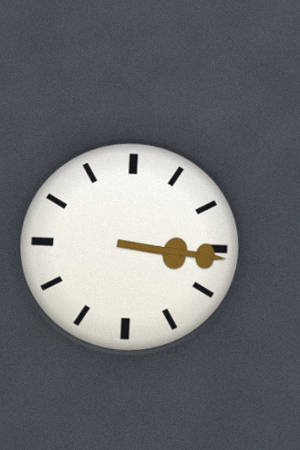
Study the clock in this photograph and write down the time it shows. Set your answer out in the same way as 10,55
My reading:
3,16
